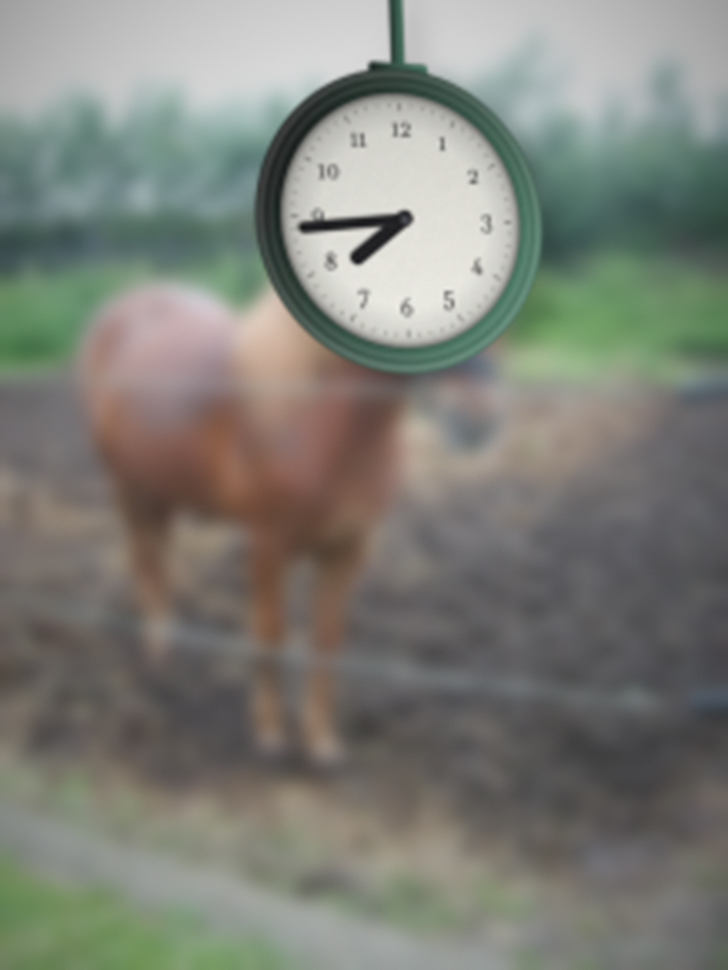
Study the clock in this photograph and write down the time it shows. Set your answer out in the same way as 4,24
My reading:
7,44
